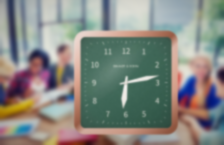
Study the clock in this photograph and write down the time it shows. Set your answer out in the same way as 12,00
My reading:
6,13
